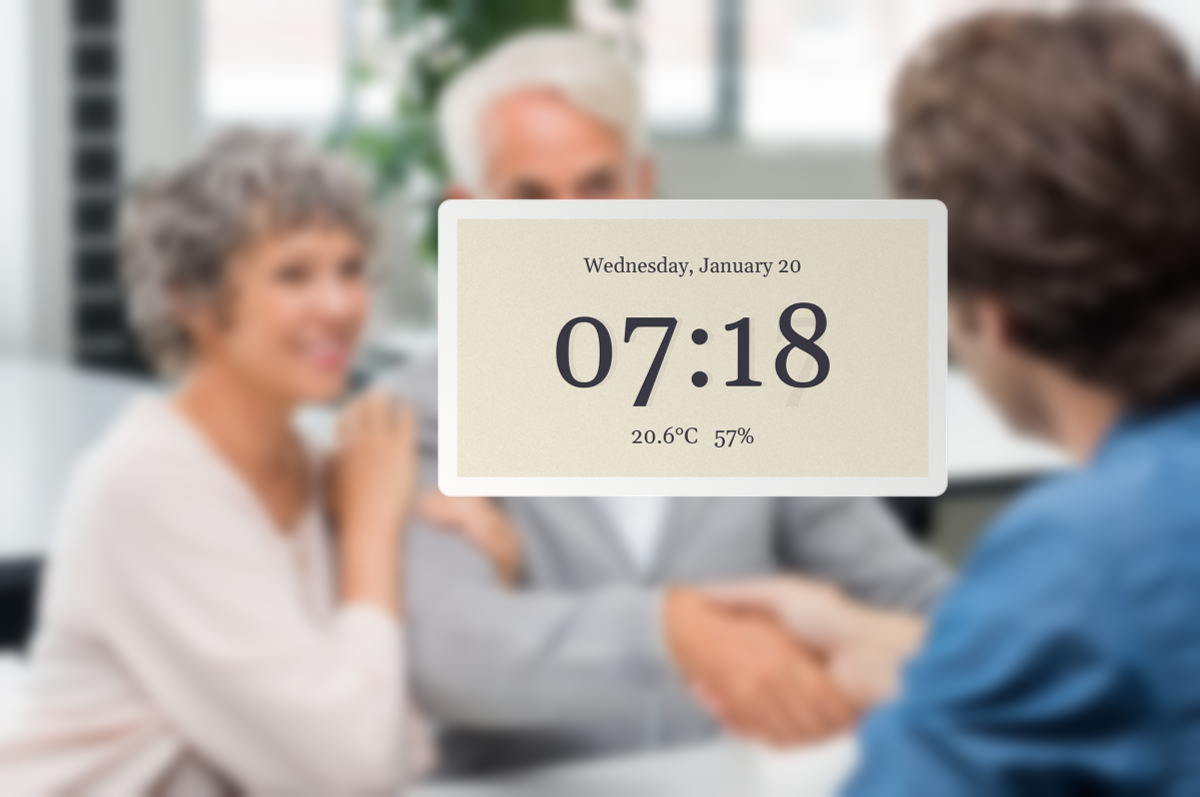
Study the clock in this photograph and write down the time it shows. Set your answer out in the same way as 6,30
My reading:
7,18
